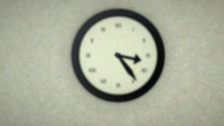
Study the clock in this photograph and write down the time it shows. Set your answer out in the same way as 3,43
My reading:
3,24
